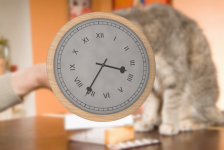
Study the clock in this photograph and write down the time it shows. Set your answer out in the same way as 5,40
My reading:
3,36
